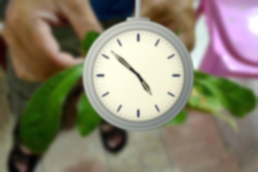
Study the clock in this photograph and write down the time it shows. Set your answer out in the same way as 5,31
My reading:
4,52
